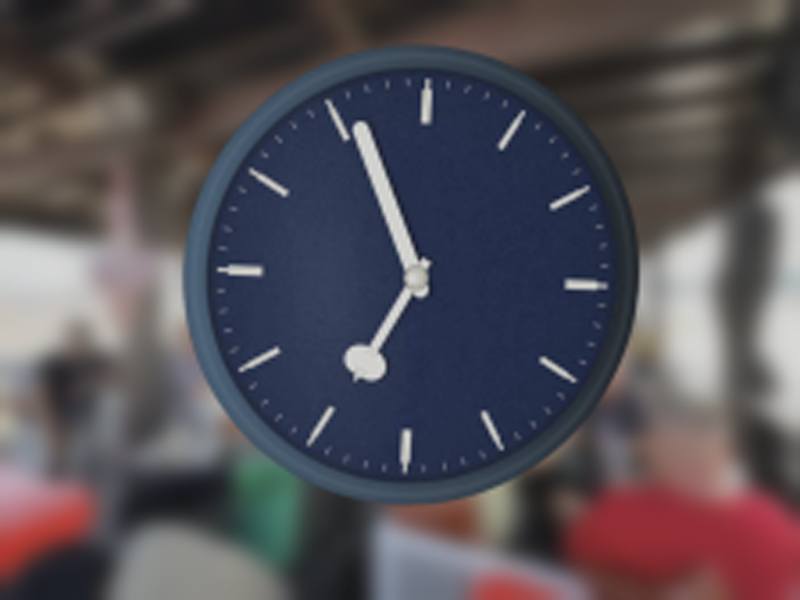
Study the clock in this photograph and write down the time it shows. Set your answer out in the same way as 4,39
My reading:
6,56
